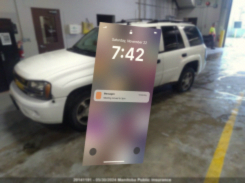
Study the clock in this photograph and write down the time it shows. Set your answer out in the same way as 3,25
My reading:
7,42
